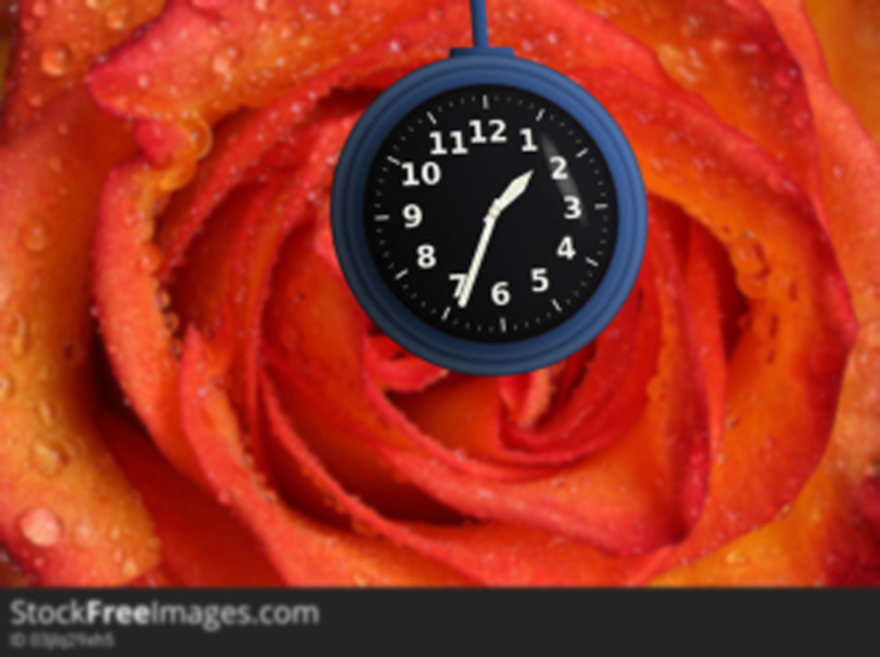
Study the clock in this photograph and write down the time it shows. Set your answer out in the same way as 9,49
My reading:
1,34
